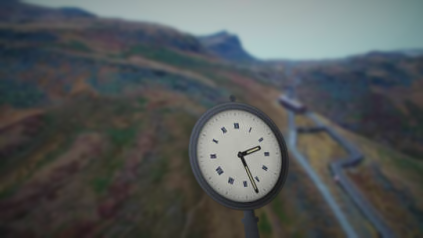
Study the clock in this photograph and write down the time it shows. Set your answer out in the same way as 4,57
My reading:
2,27
